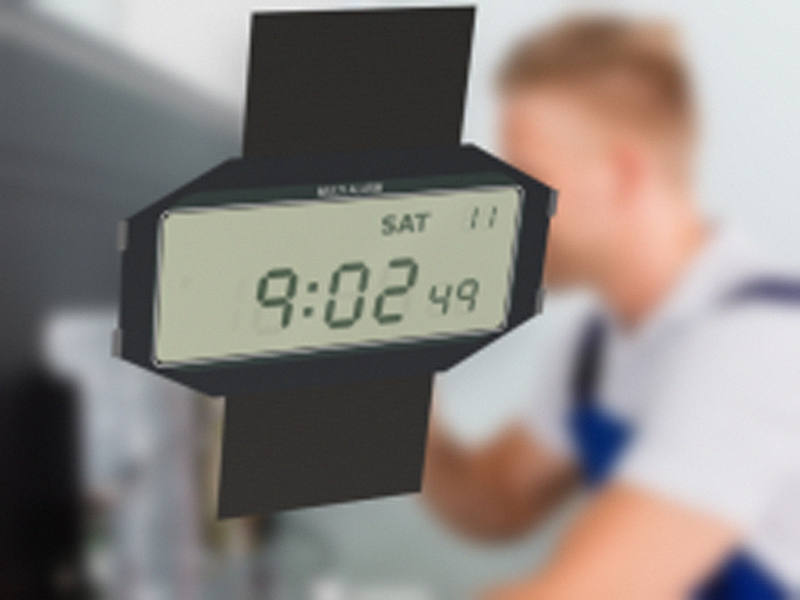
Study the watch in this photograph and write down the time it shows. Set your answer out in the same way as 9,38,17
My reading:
9,02,49
